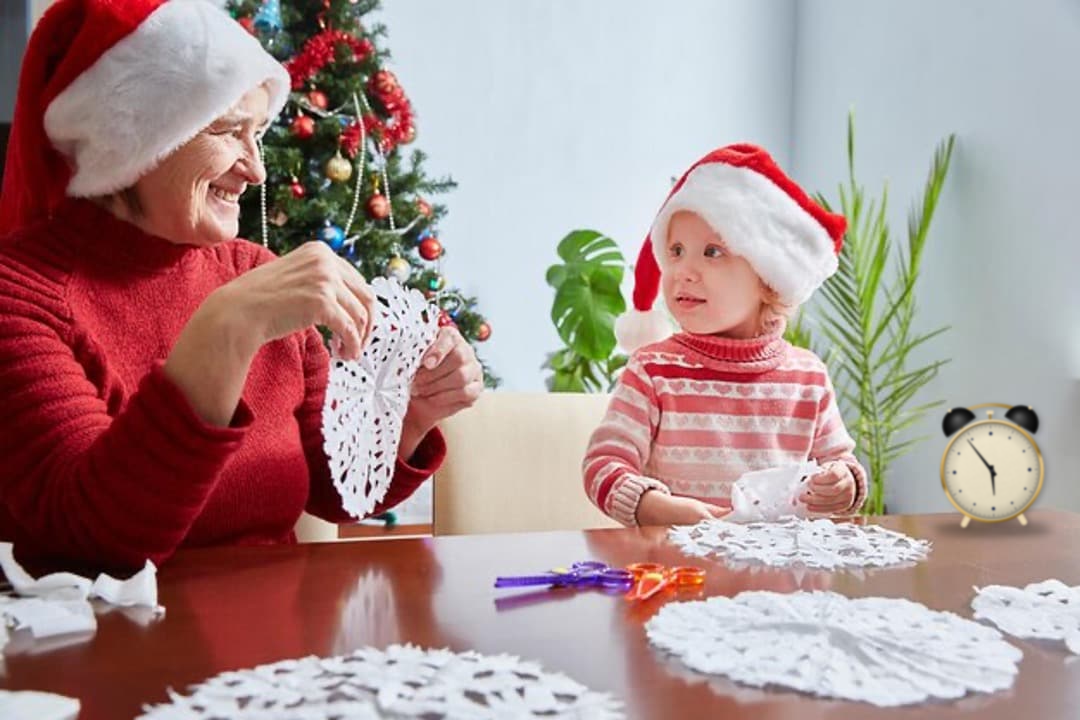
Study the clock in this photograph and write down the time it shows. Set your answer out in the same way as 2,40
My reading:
5,54
